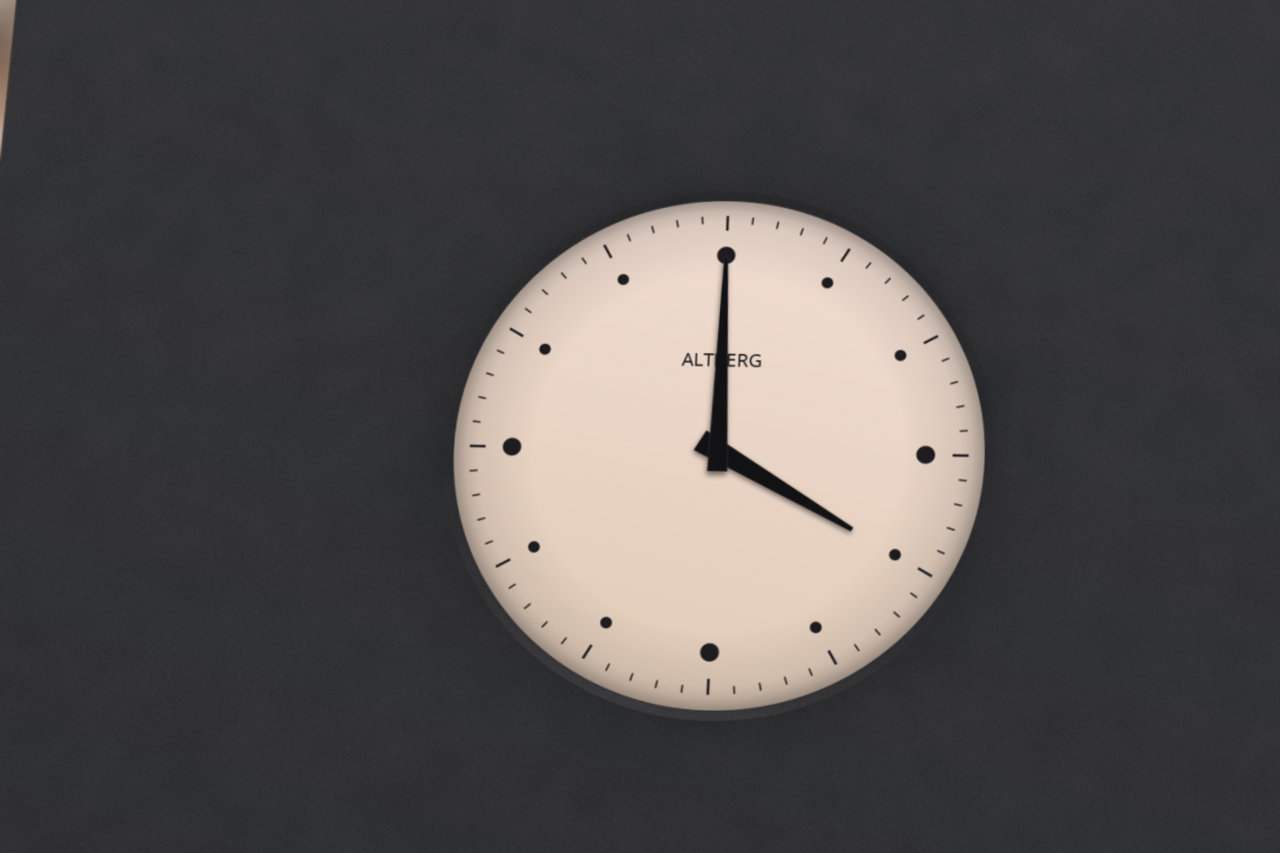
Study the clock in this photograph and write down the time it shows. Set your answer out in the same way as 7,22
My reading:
4,00
